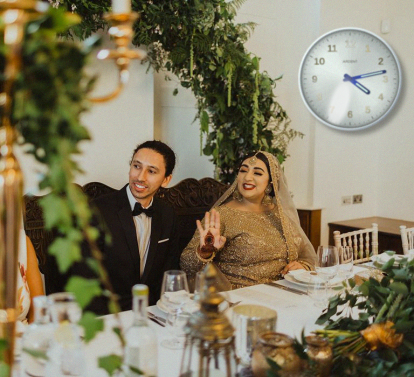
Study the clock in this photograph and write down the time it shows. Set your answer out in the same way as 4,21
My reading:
4,13
